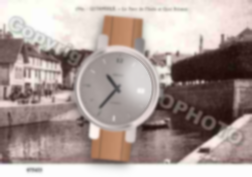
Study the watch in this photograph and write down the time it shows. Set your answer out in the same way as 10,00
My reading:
10,36
